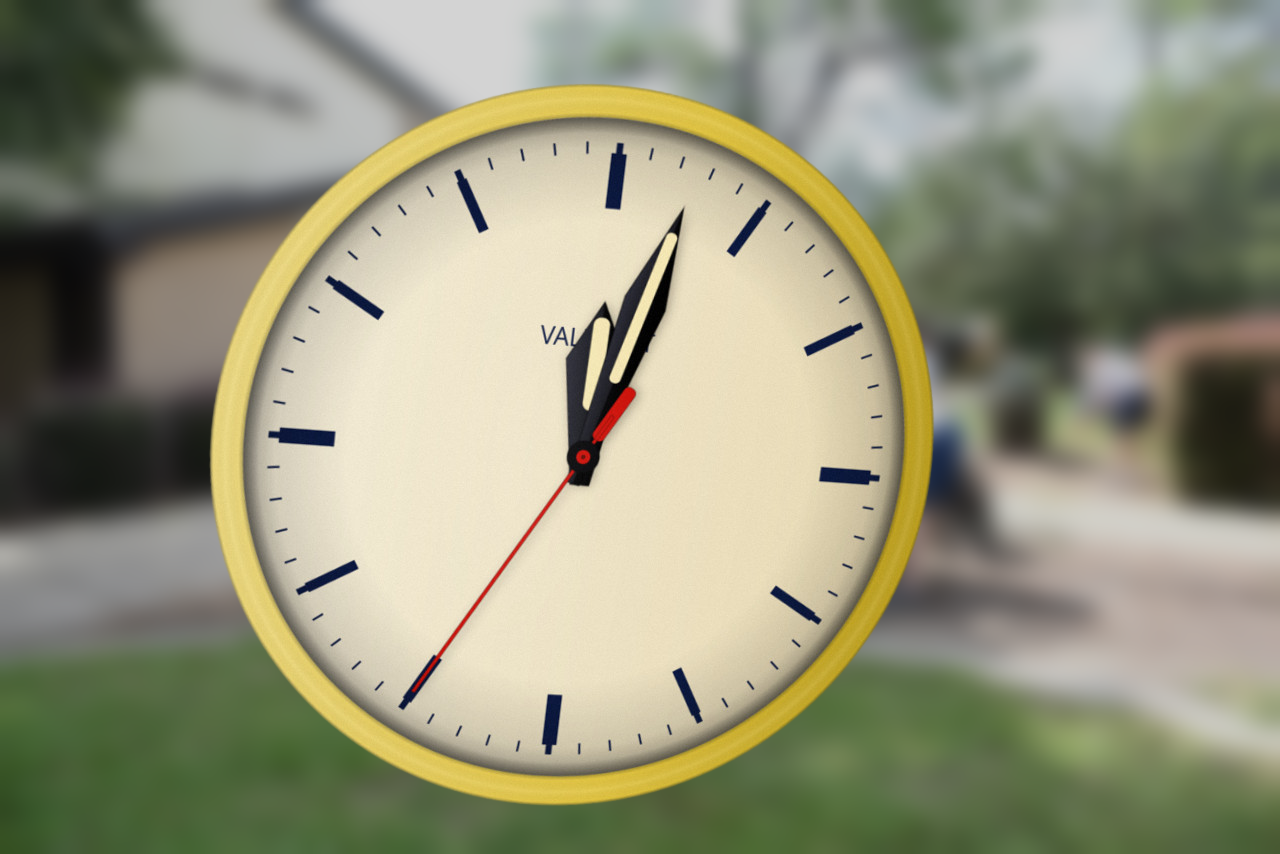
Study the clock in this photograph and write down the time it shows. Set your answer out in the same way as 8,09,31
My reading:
12,02,35
